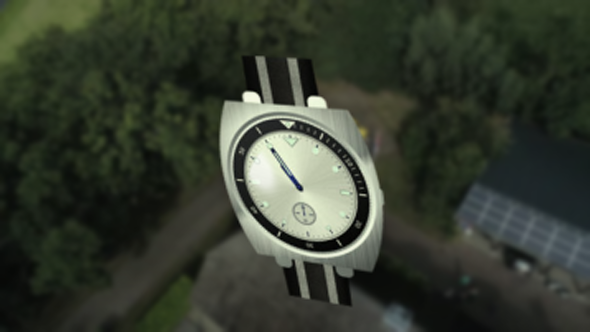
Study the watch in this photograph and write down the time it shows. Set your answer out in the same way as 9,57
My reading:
10,55
